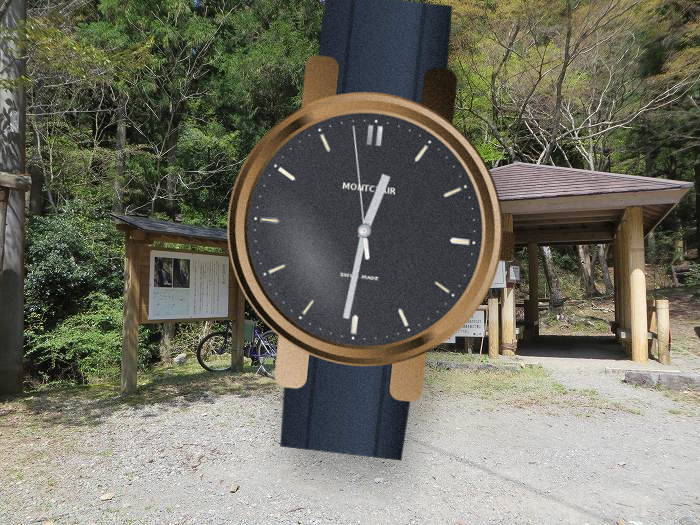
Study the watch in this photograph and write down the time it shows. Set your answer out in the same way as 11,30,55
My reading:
12,30,58
